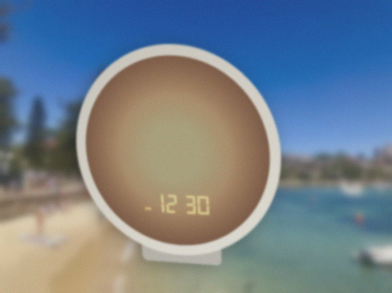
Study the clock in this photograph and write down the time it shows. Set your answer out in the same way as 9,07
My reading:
12,30
